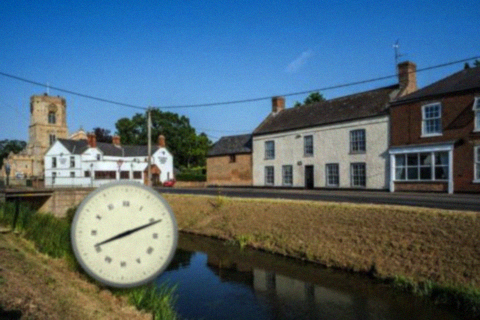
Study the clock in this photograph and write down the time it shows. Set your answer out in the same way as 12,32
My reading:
8,11
